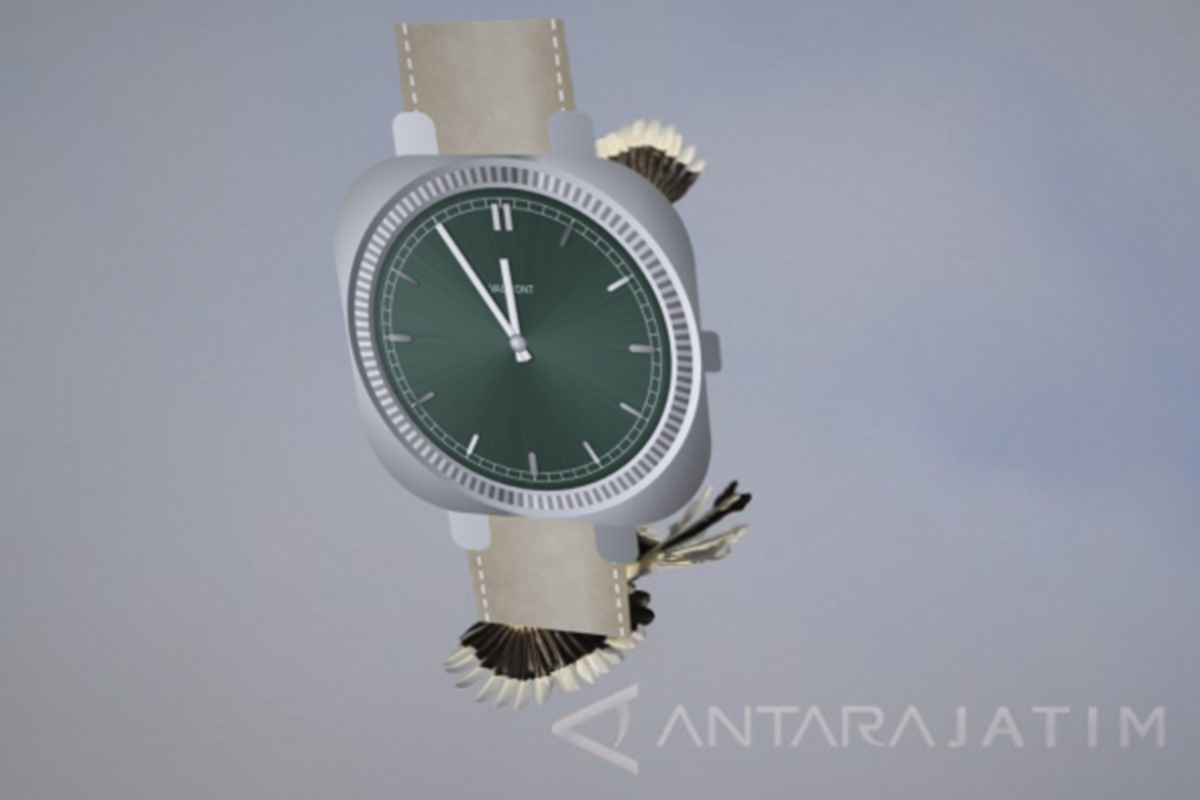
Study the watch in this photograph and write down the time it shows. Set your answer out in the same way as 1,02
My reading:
11,55
